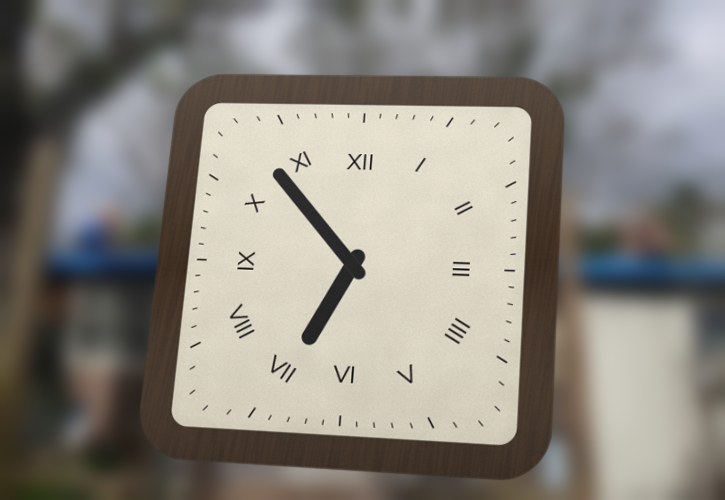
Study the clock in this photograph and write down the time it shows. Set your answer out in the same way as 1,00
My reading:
6,53
